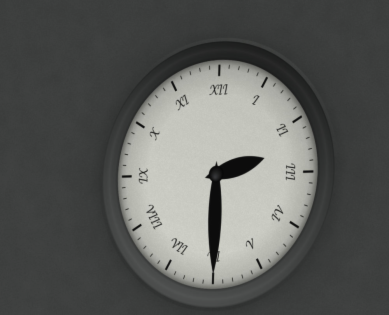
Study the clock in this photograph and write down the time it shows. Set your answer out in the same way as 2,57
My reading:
2,30
